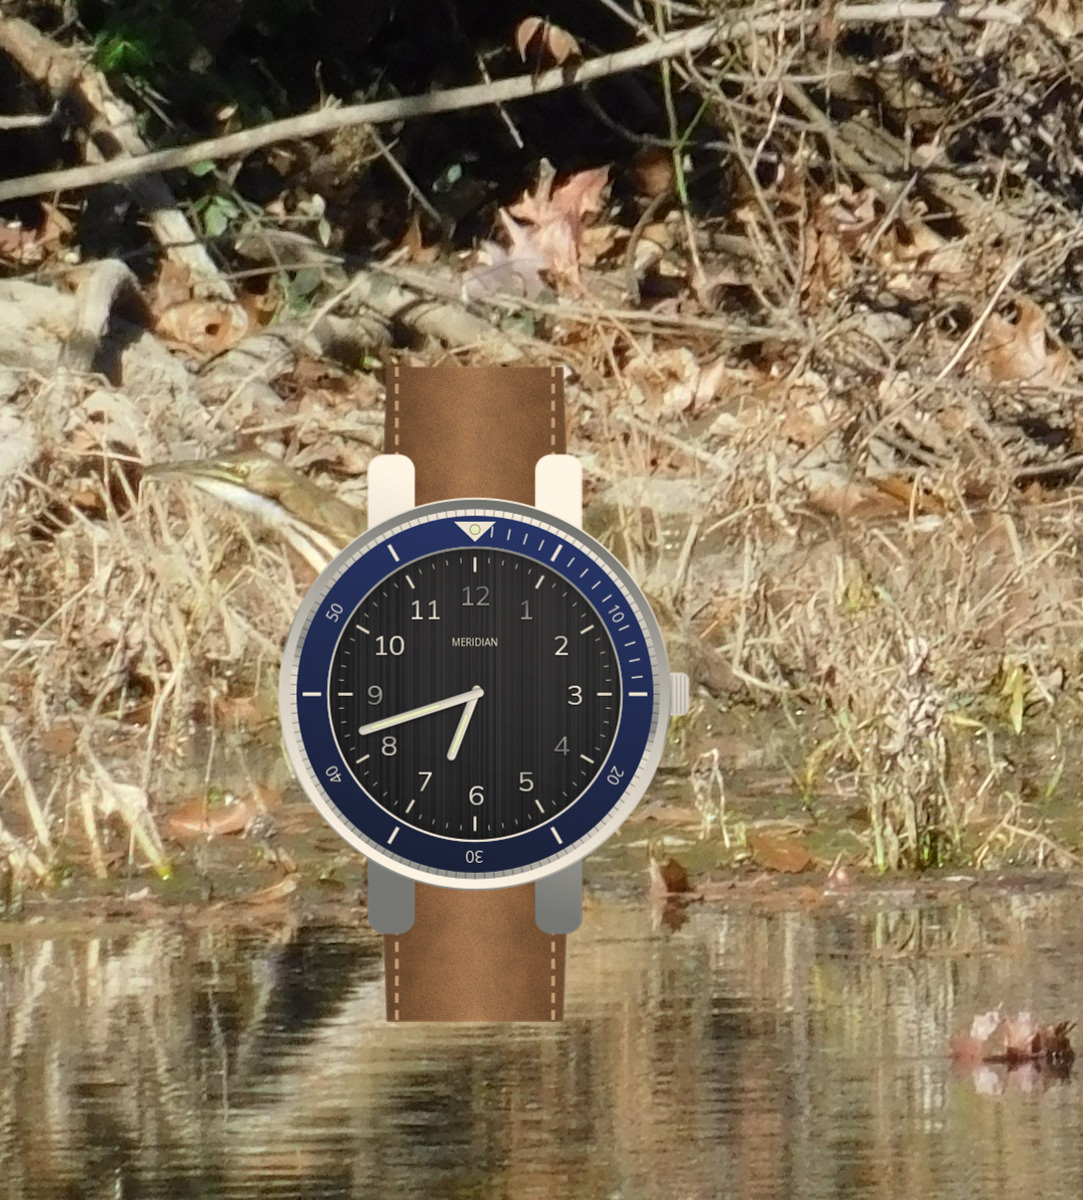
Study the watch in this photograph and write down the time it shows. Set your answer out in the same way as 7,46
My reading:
6,42
